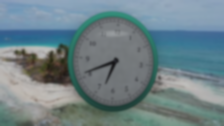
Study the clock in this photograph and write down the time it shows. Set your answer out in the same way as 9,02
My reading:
6,41
